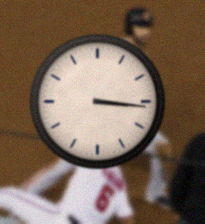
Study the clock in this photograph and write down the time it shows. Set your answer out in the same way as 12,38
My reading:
3,16
